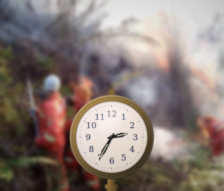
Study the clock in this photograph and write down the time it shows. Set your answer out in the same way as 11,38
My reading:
2,35
